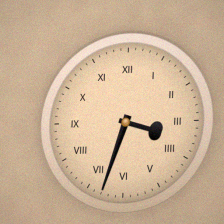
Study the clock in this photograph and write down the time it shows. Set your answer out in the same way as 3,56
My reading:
3,33
